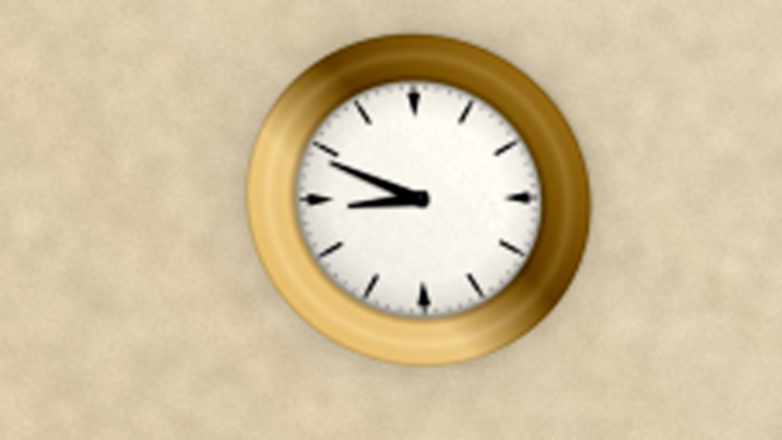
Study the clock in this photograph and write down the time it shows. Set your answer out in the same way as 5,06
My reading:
8,49
